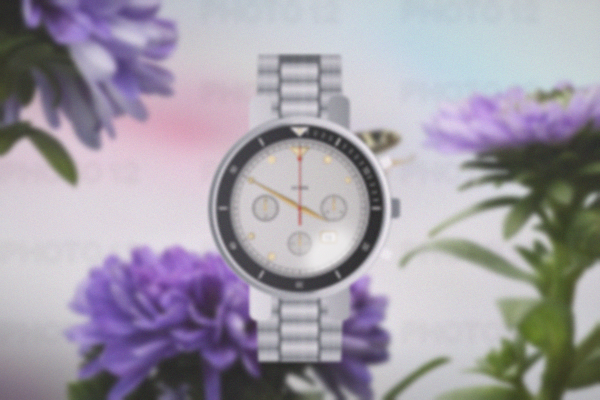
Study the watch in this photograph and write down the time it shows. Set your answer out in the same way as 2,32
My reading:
3,50
